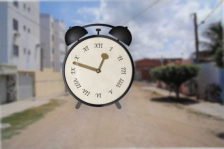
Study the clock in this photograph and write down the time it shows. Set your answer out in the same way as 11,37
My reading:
12,48
